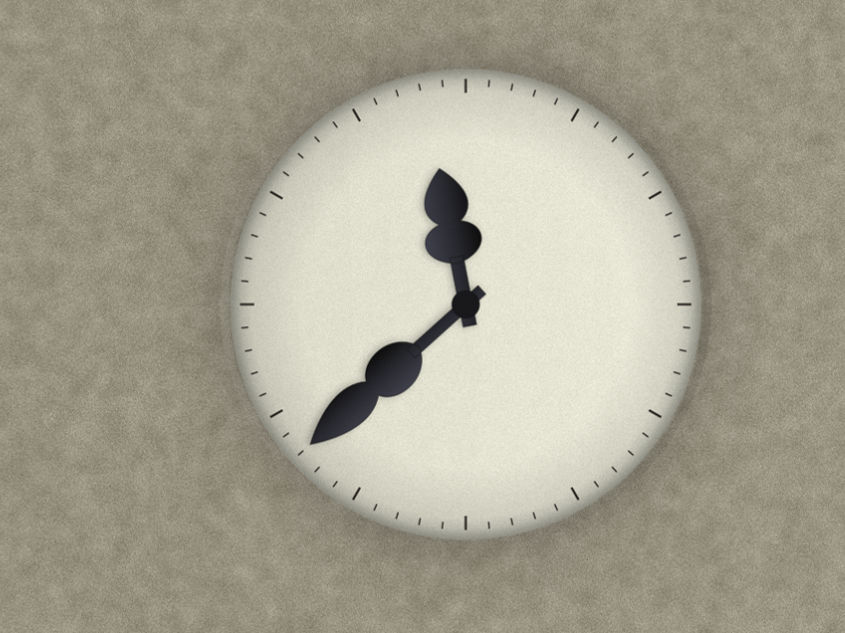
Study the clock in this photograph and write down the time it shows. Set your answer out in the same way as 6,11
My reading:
11,38
